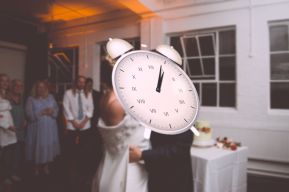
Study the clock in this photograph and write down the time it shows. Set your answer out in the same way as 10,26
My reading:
1,04
